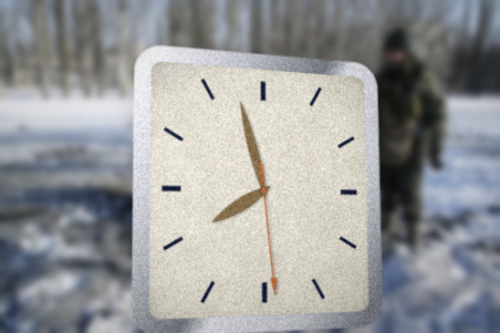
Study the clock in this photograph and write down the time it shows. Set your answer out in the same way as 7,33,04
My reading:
7,57,29
